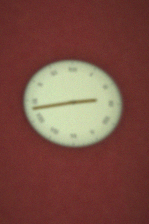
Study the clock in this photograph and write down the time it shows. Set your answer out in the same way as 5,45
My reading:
2,43
